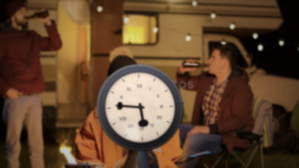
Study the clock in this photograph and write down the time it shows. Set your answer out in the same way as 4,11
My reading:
5,46
